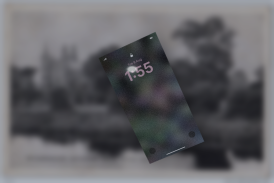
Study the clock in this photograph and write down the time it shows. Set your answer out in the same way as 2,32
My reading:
1,55
